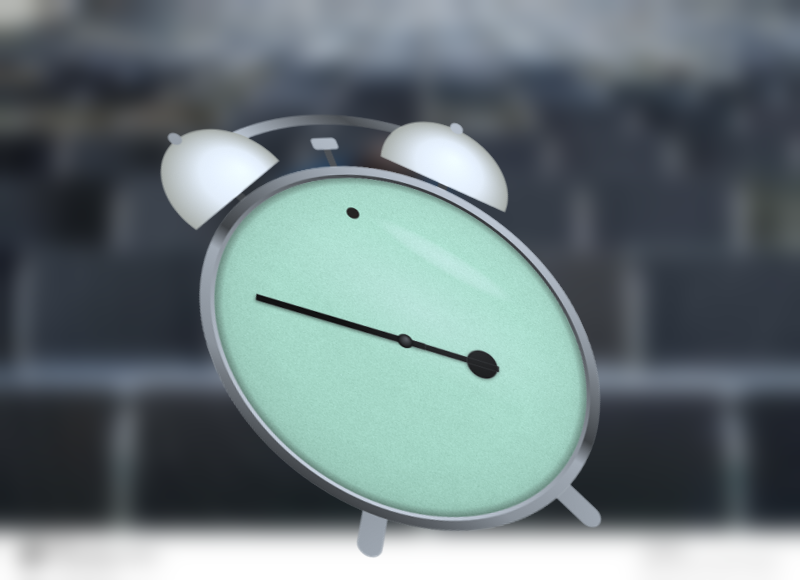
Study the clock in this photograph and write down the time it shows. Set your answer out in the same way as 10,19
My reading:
3,49
